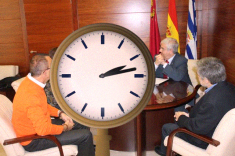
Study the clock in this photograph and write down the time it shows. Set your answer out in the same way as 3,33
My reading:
2,13
